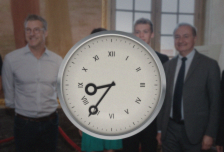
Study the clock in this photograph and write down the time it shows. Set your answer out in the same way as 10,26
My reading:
8,36
